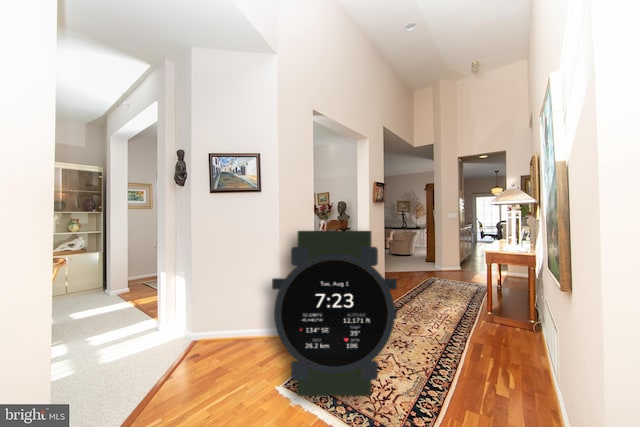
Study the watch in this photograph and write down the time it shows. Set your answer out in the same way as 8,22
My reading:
7,23
